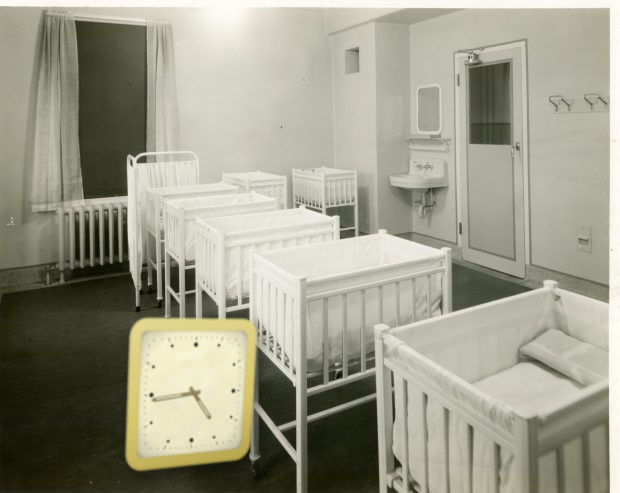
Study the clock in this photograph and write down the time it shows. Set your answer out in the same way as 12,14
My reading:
4,44
